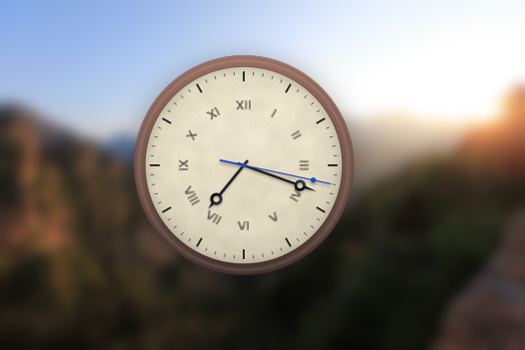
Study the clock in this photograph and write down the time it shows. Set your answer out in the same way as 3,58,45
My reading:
7,18,17
